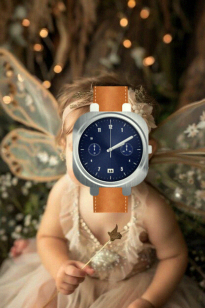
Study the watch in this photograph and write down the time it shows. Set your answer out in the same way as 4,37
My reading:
2,10
